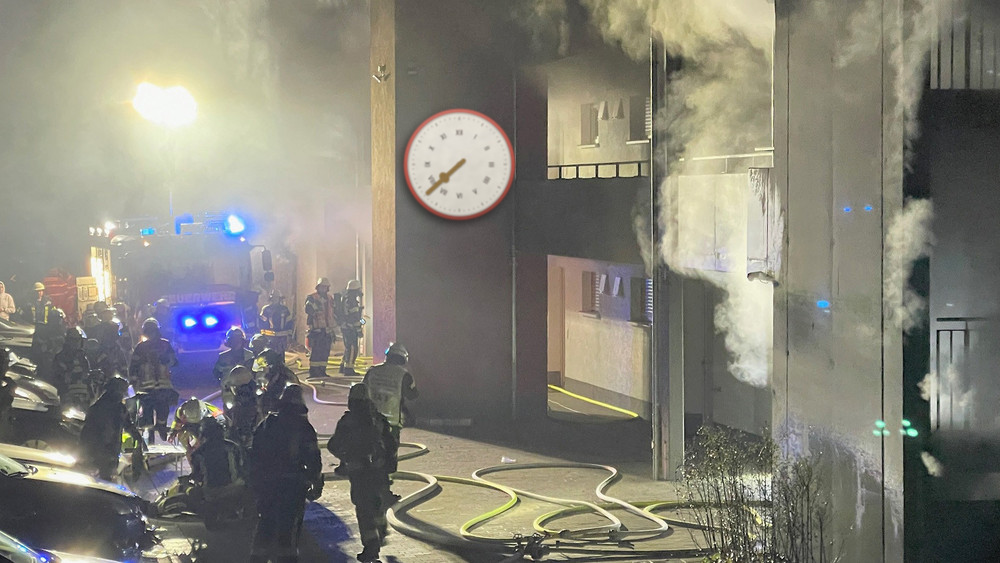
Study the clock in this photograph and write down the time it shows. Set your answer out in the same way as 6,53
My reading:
7,38
